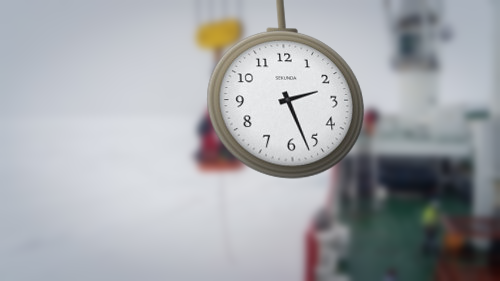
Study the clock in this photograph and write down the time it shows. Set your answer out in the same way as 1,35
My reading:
2,27
